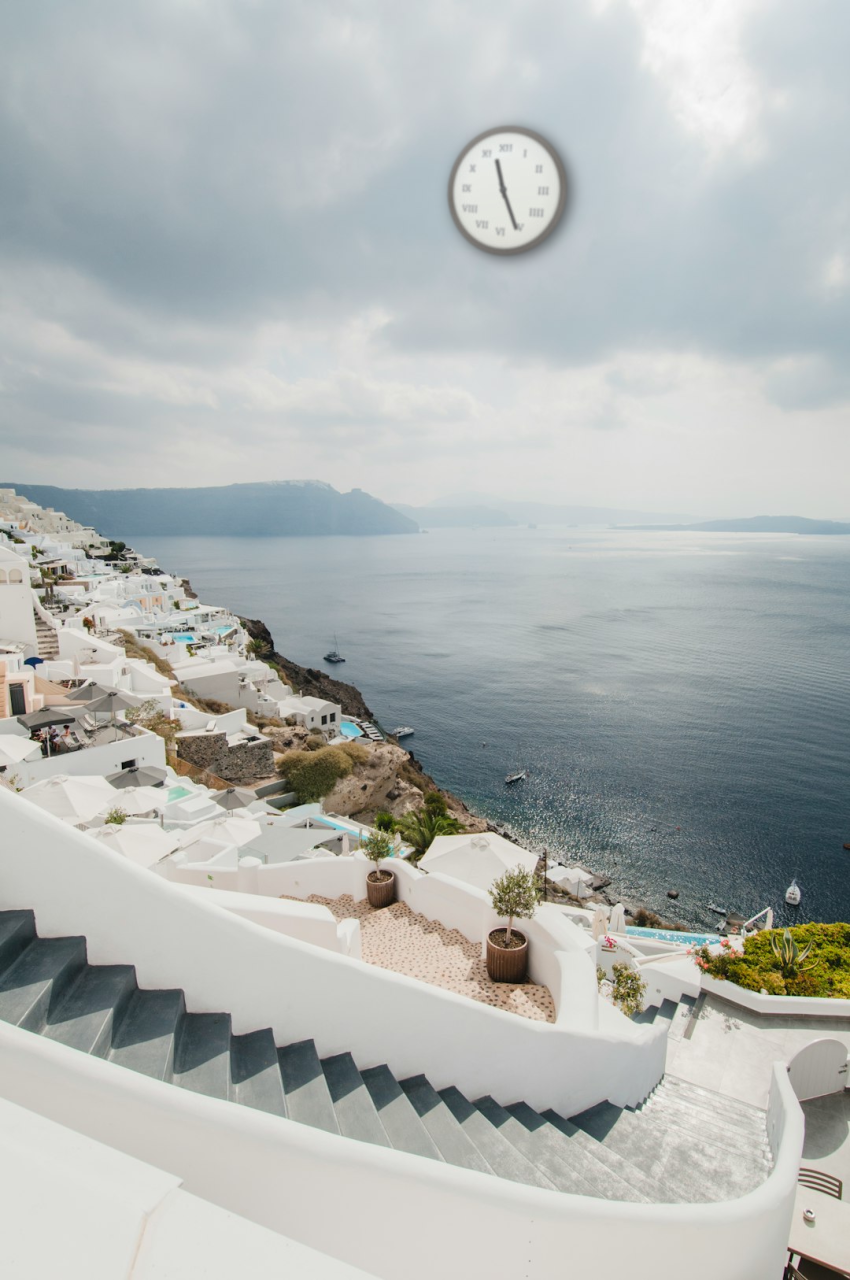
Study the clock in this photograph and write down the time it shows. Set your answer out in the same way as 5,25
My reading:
11,26
